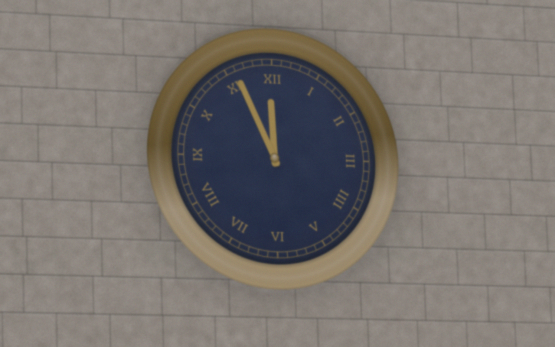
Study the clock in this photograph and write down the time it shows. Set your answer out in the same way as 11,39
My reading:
11,56
